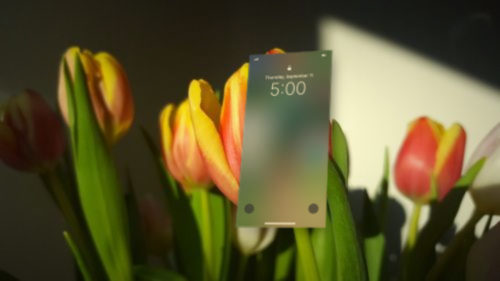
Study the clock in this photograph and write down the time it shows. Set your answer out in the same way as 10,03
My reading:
5,00
